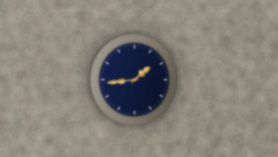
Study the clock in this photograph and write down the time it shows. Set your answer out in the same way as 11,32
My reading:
1,44
